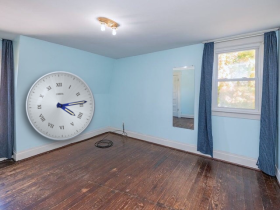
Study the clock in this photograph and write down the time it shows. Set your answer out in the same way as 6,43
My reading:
4,14
